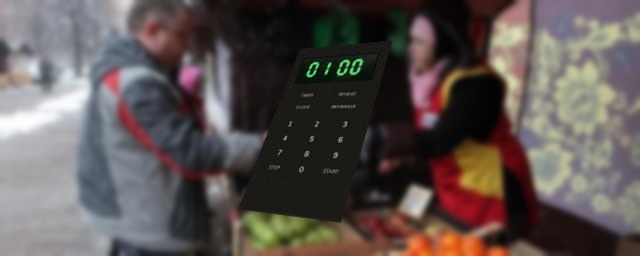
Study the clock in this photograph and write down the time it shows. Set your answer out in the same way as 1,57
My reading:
1,00
